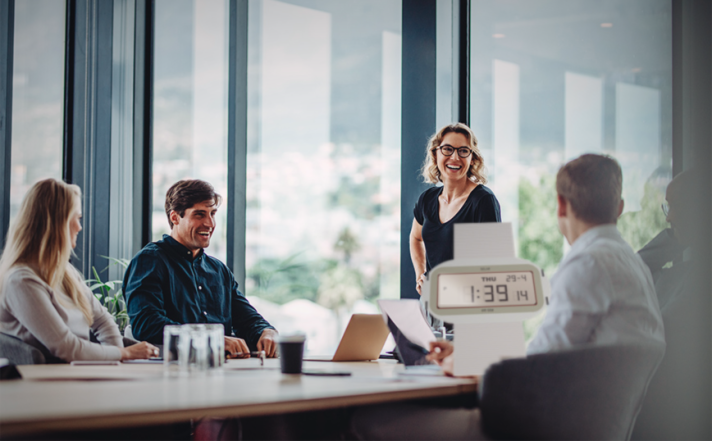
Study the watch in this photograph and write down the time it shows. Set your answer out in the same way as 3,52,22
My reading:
1,39,14
